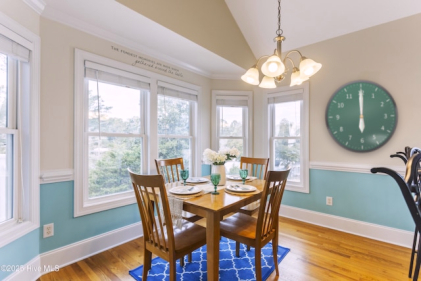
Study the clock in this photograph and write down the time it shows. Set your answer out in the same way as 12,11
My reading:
6,00
